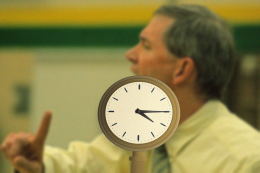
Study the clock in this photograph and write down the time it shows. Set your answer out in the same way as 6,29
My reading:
4,15
